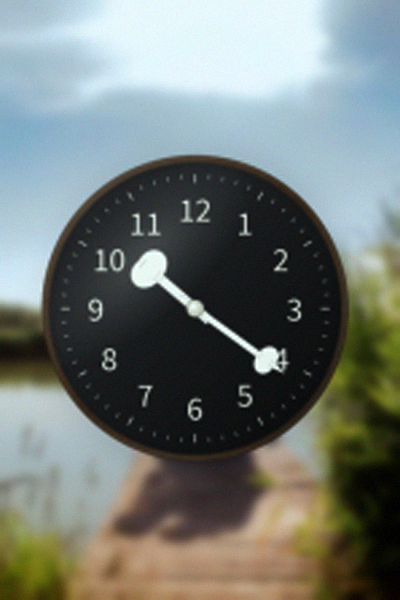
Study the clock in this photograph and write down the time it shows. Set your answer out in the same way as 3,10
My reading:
10,21
